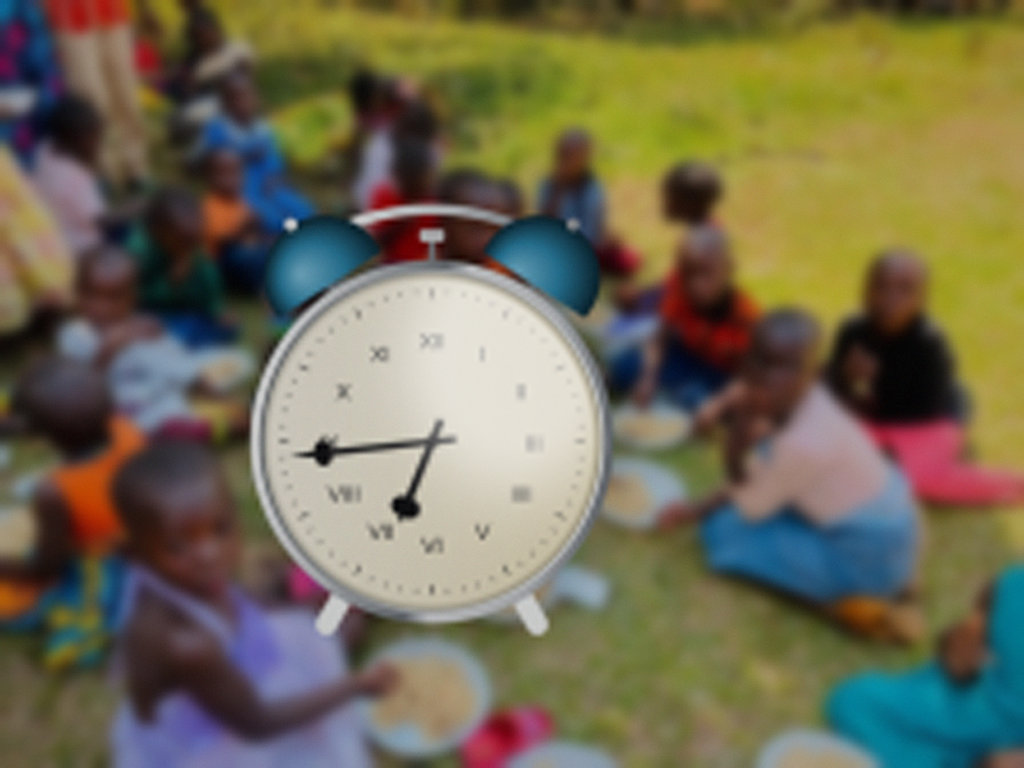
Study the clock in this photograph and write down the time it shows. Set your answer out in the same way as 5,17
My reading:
6,44
